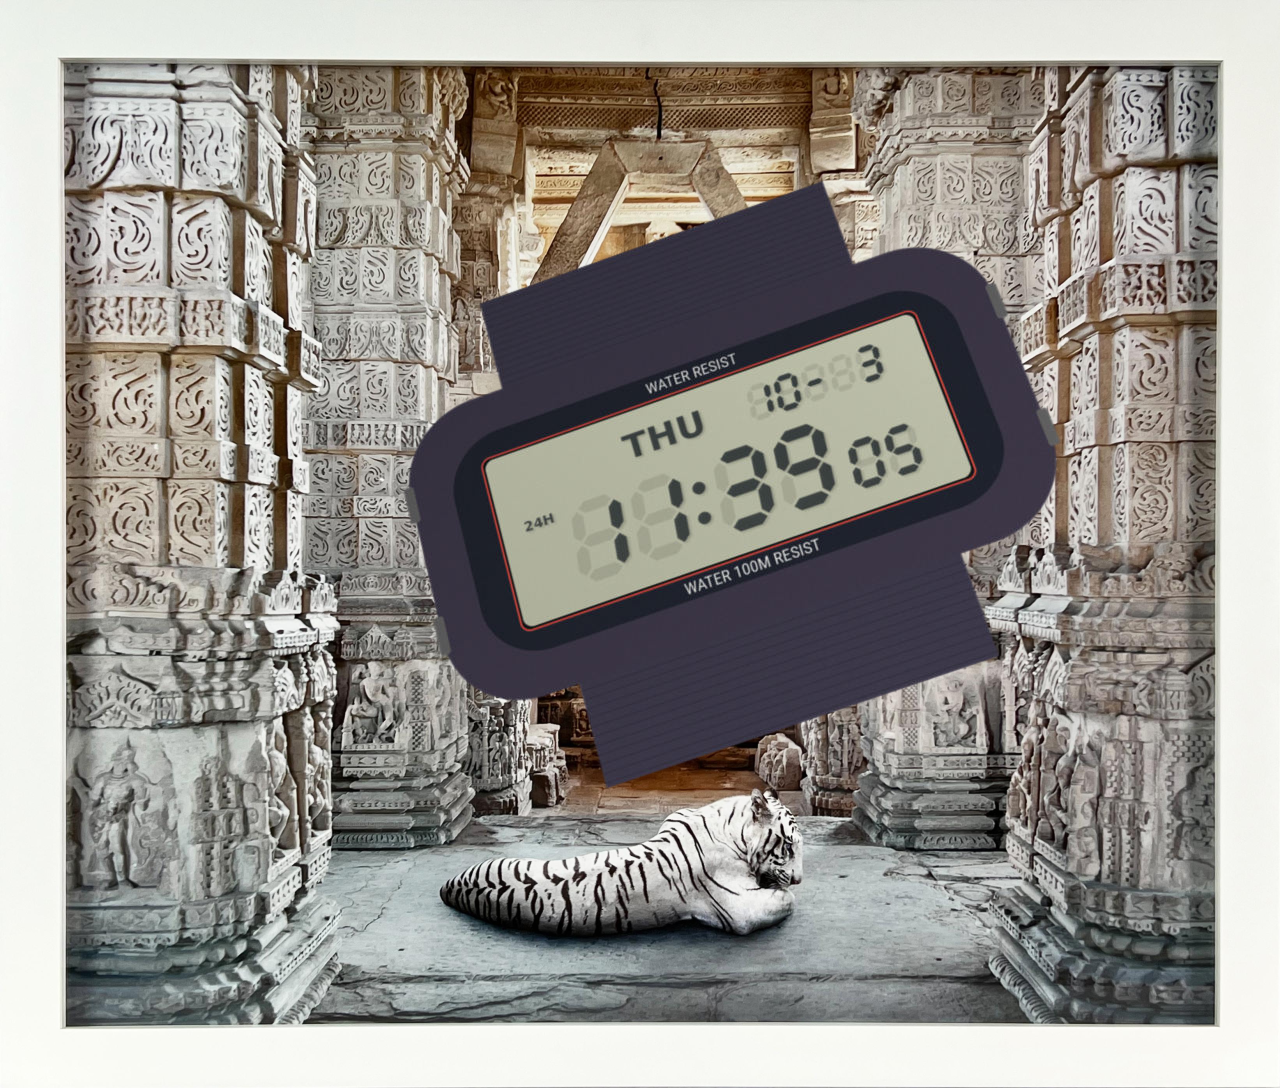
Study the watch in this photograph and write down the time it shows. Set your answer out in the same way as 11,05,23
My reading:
11,39,05
